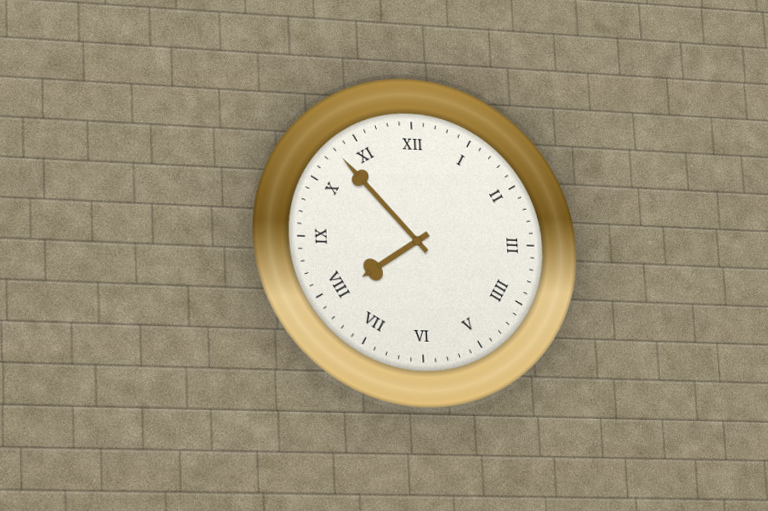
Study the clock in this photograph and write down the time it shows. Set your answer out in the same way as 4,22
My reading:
7,53
